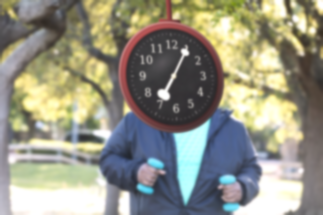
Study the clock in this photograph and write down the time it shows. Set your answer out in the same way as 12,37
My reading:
7,05
